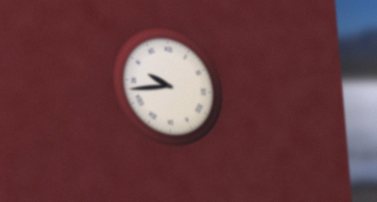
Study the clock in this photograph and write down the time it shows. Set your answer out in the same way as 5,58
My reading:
9,43
